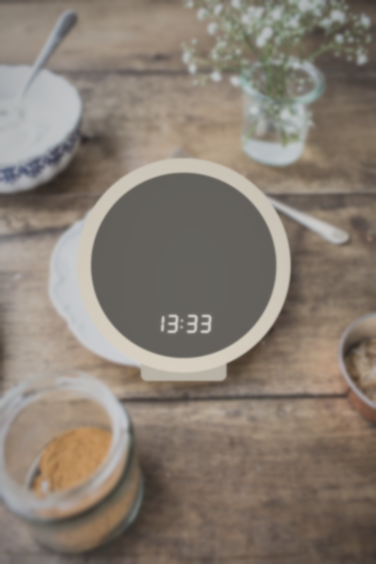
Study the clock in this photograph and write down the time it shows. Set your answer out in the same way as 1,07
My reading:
13,33
